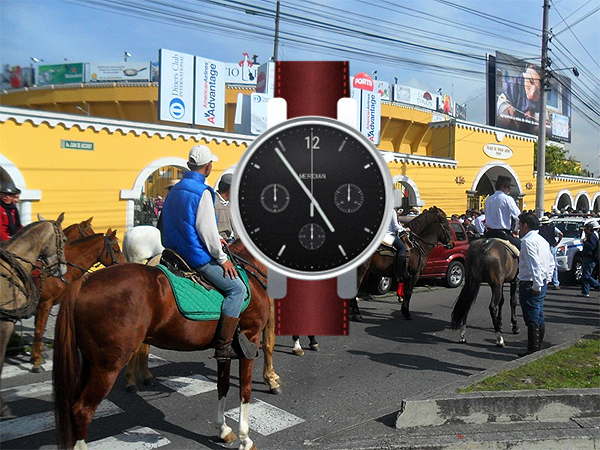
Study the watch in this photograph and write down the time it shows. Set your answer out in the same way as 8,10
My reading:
4,54
